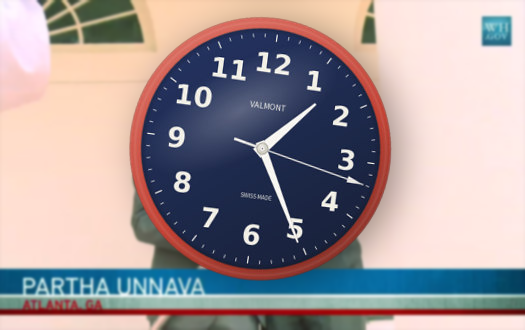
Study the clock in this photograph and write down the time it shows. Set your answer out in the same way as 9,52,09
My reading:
1,25,17
